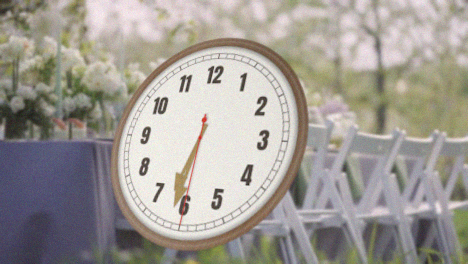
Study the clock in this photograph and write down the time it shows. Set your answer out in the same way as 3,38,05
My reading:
6,31,30
